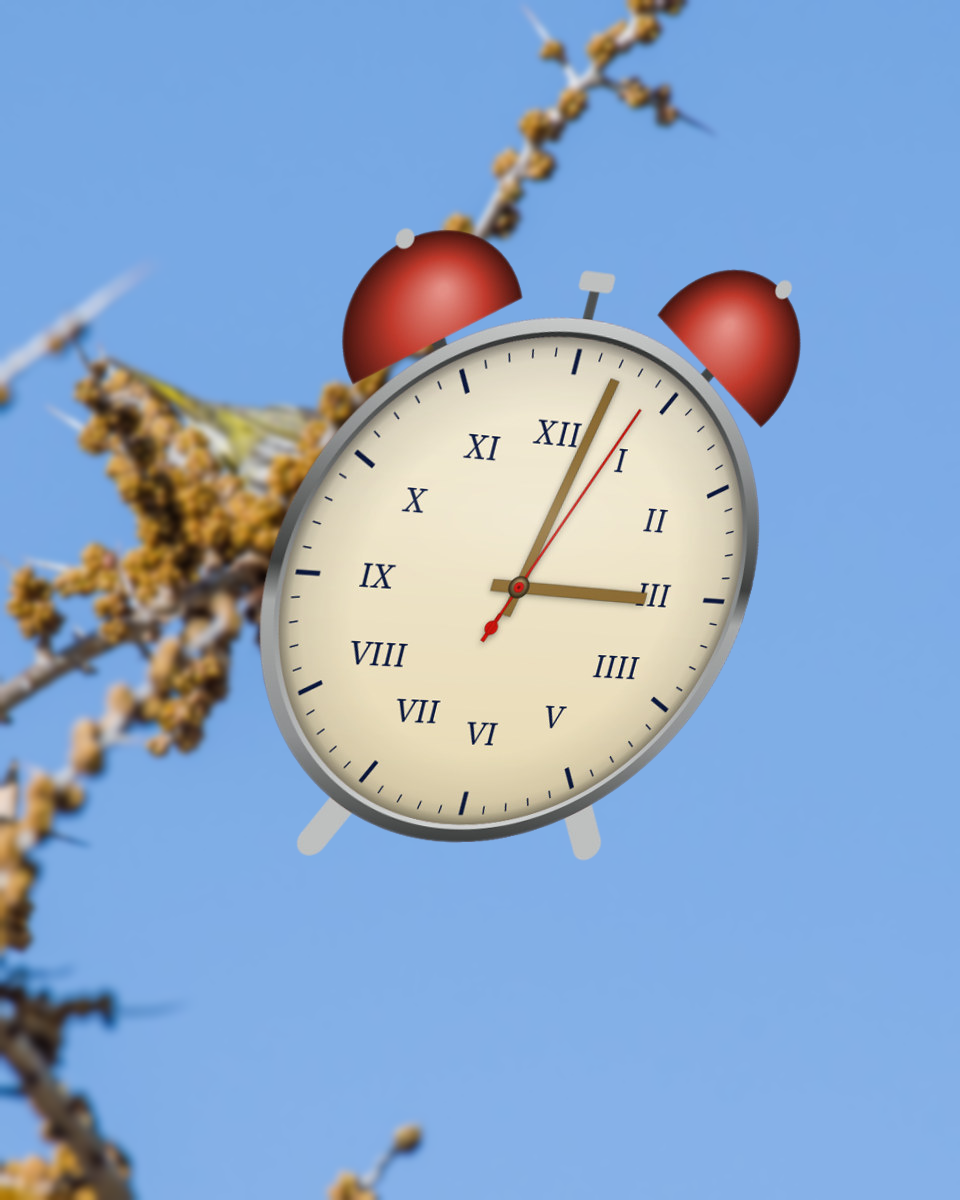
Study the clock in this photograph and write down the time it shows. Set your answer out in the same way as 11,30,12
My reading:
3,02,04
